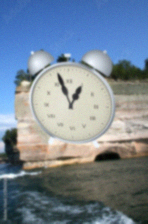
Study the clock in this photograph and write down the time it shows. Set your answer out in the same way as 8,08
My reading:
12,57
